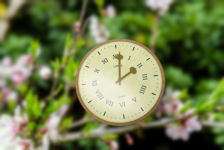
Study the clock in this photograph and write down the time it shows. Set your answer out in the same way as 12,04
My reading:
2,01
